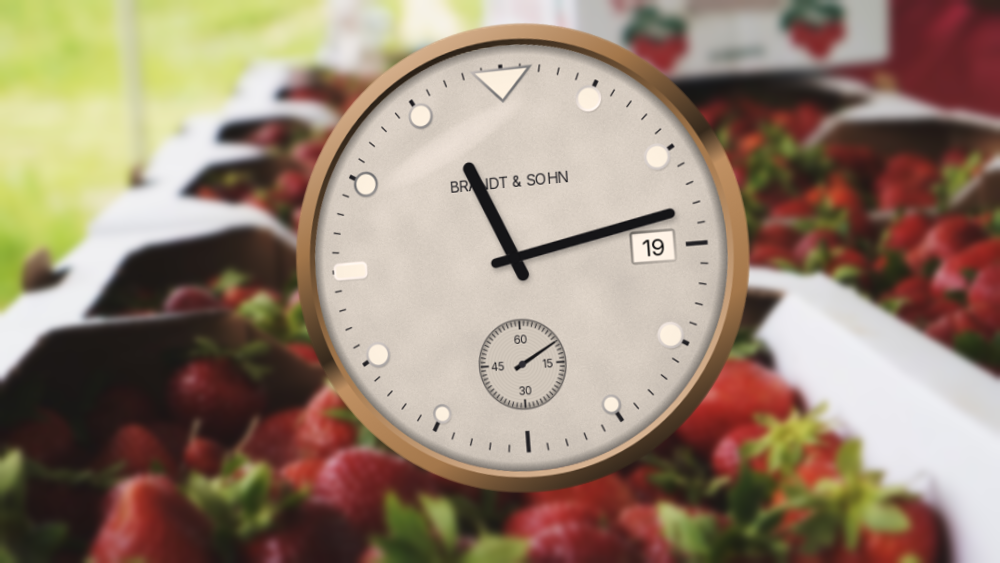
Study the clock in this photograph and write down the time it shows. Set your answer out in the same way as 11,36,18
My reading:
11,13,10
